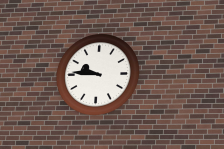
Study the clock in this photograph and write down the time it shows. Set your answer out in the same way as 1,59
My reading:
9,46
